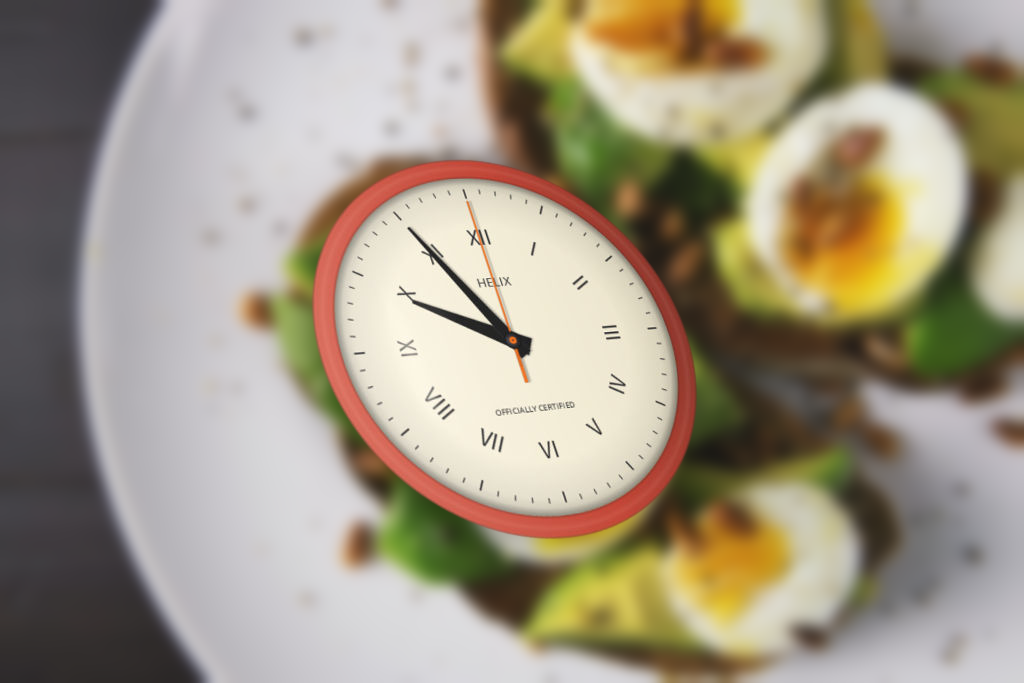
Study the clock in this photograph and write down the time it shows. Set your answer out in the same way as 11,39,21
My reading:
9,55,00
